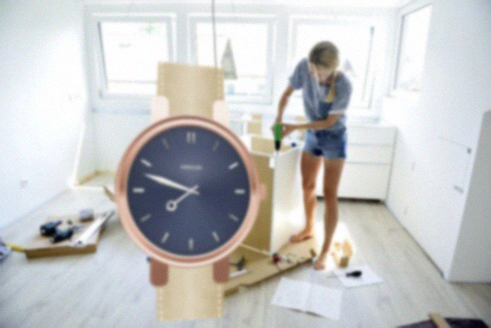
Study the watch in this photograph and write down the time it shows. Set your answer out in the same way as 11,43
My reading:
7,48
